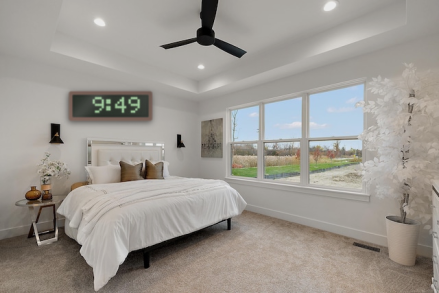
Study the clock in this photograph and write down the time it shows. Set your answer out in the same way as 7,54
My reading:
9,49
